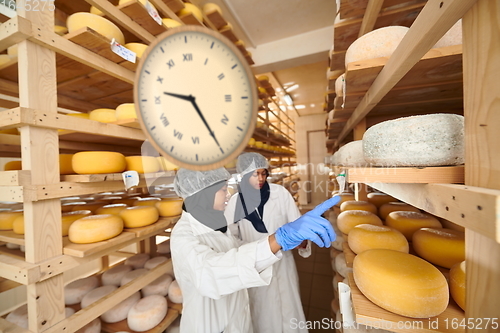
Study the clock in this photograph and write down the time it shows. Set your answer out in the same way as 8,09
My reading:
9,25
